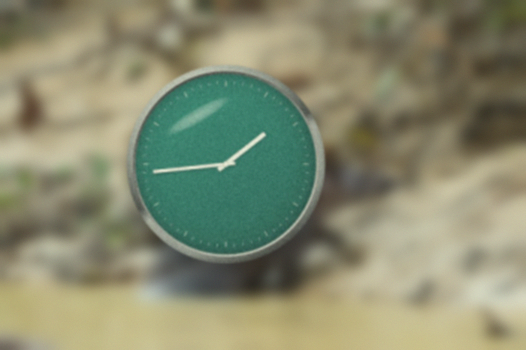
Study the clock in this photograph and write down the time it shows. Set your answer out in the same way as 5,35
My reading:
1,44
